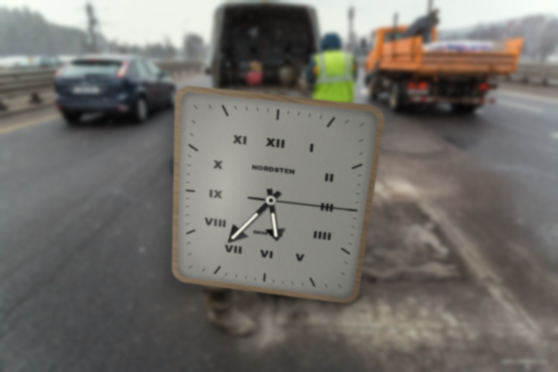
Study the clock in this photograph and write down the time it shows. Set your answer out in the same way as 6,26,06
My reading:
5,36,15
